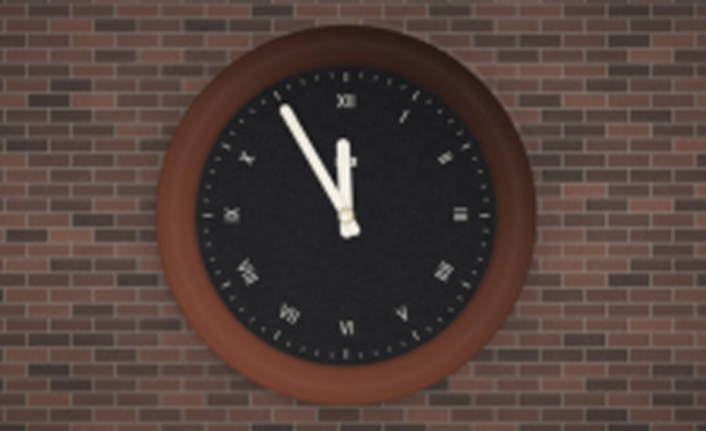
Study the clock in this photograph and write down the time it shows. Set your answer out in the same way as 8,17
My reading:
11,55
